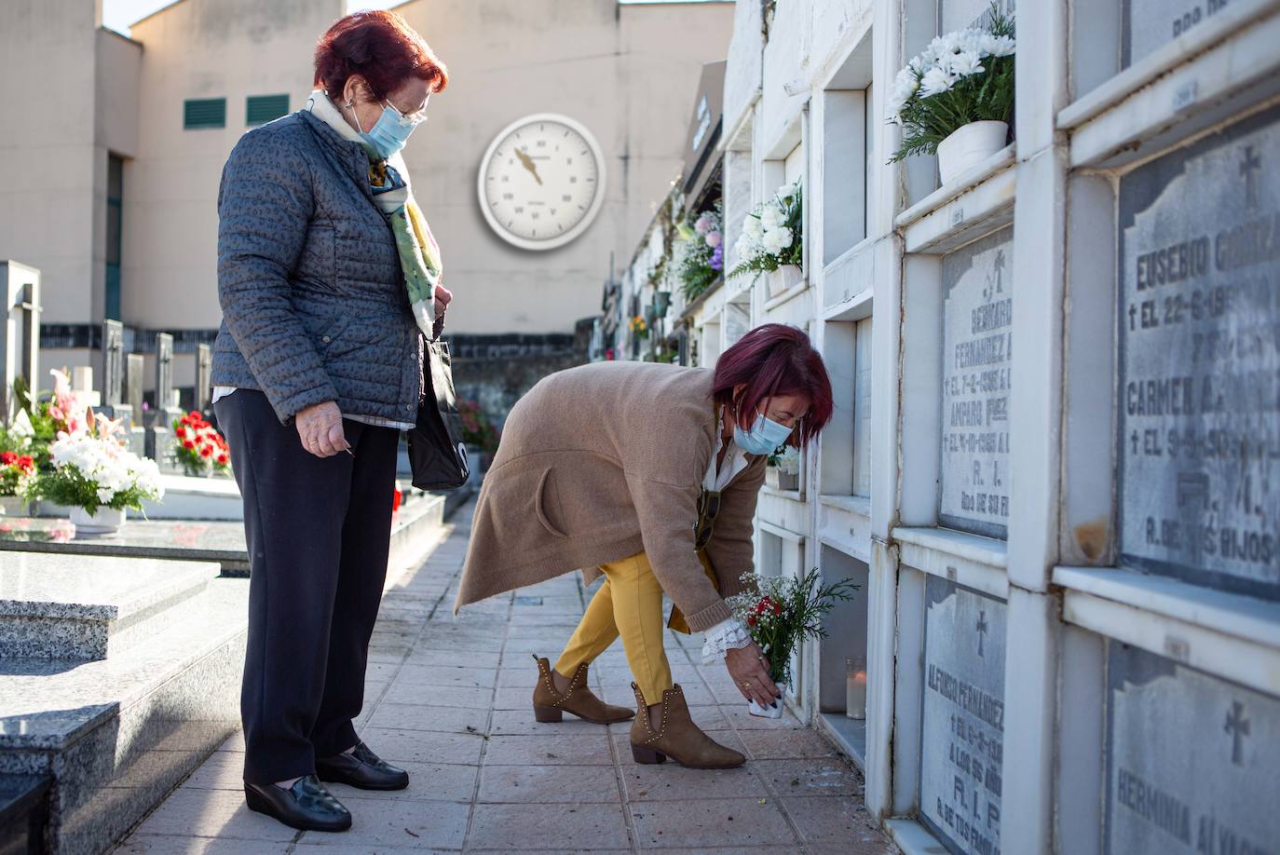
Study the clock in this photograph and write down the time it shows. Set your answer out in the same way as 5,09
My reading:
10,53
